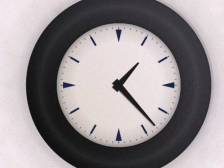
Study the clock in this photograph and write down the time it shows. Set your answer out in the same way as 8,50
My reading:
1,23
